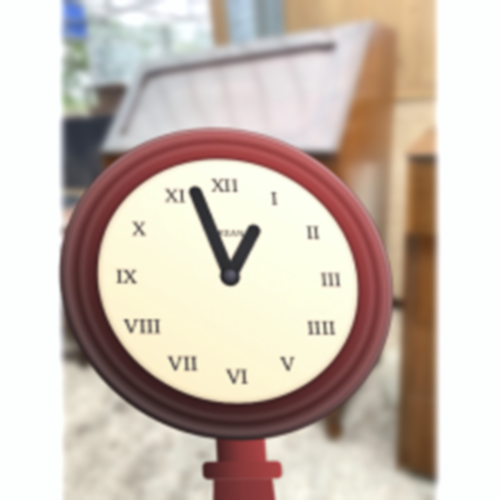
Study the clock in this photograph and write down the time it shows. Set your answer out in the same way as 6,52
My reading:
12,57
